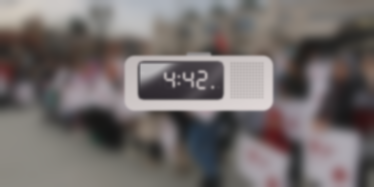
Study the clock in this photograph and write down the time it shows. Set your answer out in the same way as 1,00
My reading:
4,42
